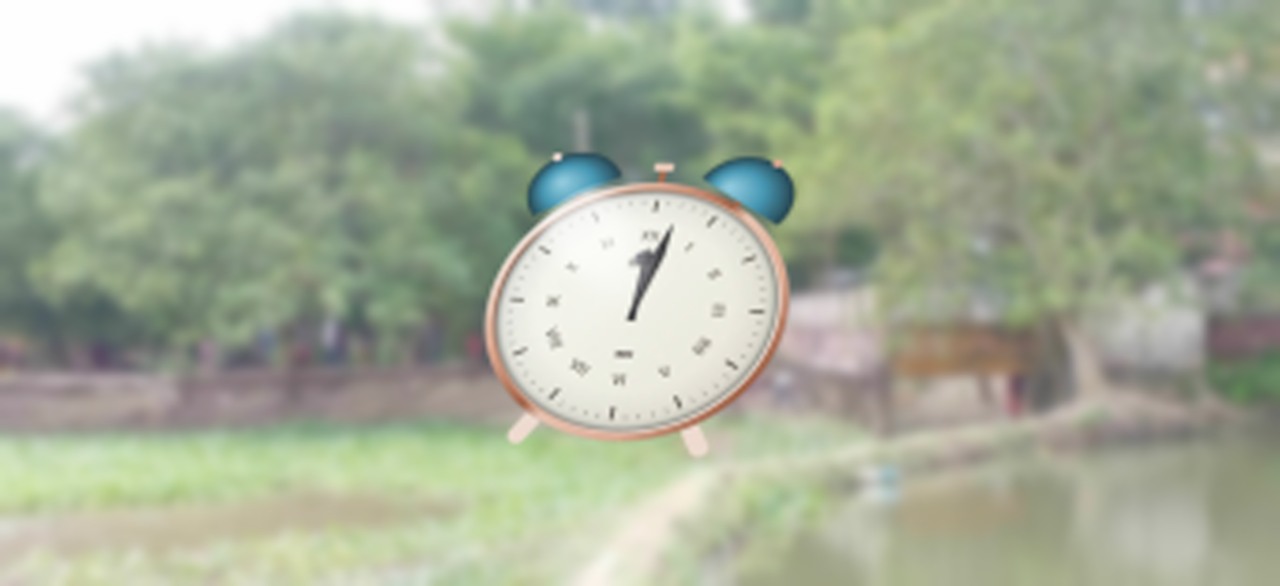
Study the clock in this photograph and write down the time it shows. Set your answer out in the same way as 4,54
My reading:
12,02
